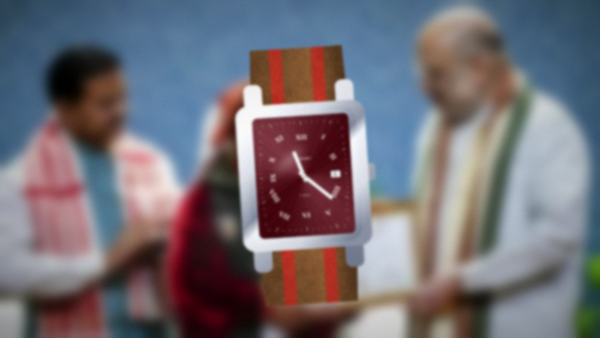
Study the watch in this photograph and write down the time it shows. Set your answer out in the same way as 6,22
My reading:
11,22
